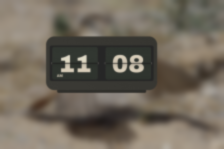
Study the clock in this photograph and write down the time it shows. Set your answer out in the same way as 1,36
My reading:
11,08
